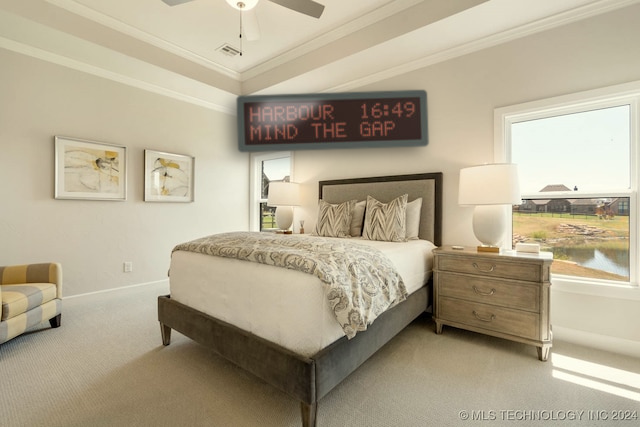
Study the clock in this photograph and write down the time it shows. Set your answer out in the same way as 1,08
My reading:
16,49
